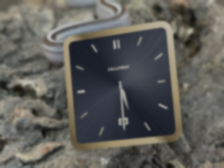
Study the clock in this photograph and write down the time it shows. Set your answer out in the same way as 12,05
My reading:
5,30
